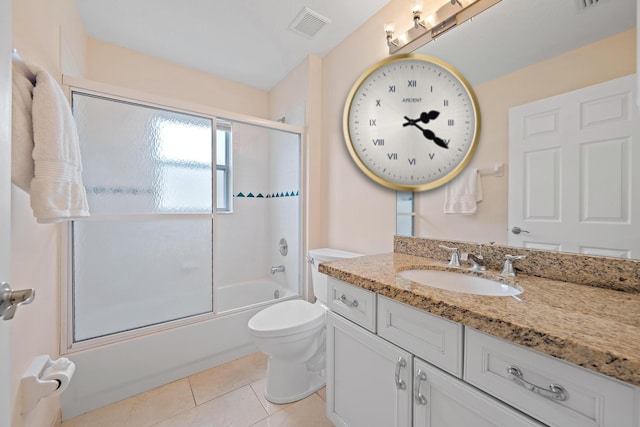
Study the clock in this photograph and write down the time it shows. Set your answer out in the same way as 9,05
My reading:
2,21
